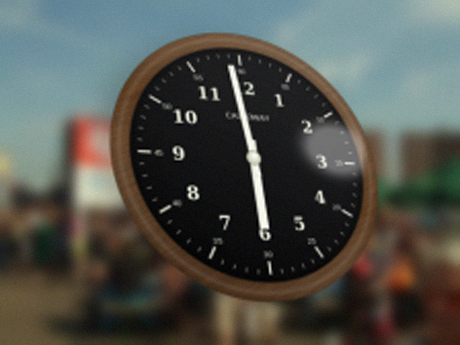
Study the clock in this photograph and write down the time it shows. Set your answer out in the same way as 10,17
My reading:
5,59
